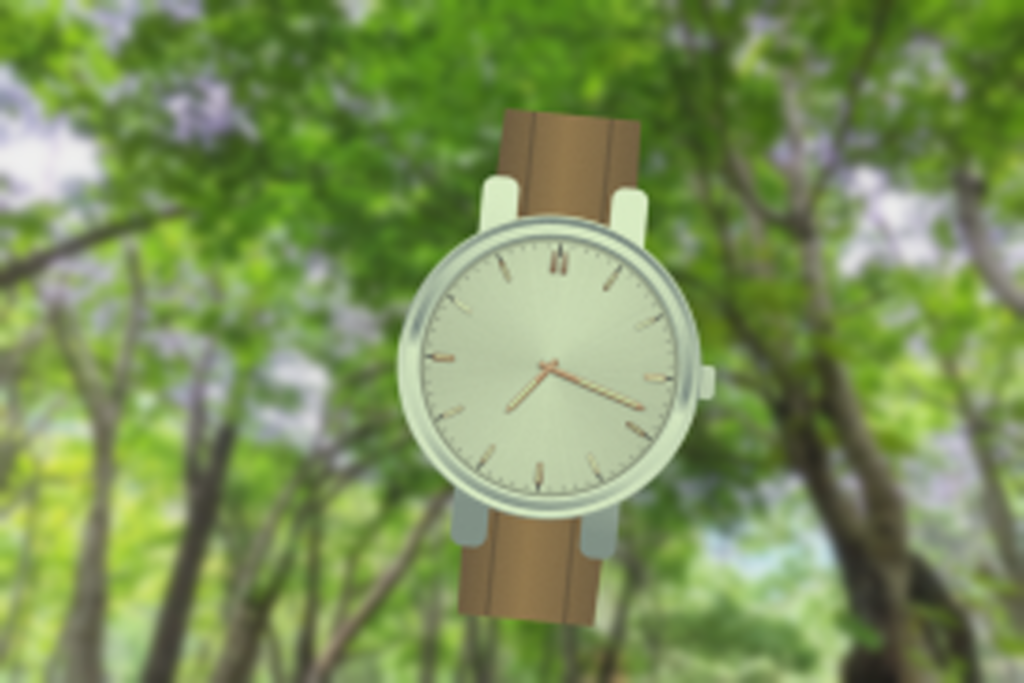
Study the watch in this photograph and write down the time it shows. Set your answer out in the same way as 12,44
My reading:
7,18
